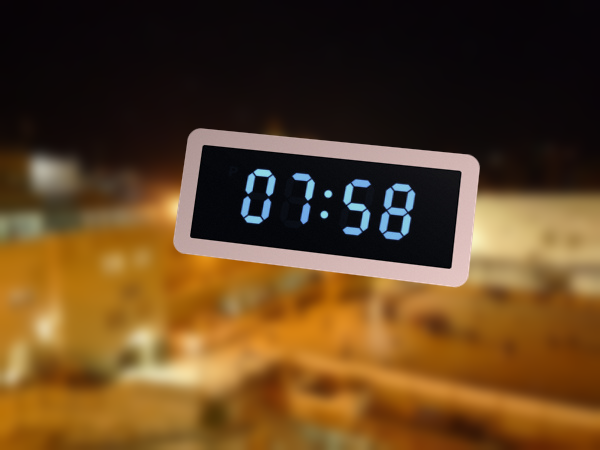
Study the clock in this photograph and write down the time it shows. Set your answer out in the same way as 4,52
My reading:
7,58
